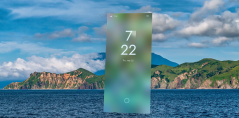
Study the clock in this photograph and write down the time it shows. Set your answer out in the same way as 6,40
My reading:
7,22
